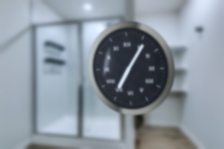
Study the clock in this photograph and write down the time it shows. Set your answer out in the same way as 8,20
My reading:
7,06
